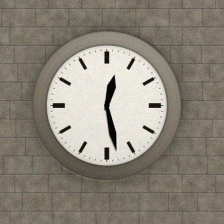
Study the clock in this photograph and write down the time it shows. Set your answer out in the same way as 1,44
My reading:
12,28
